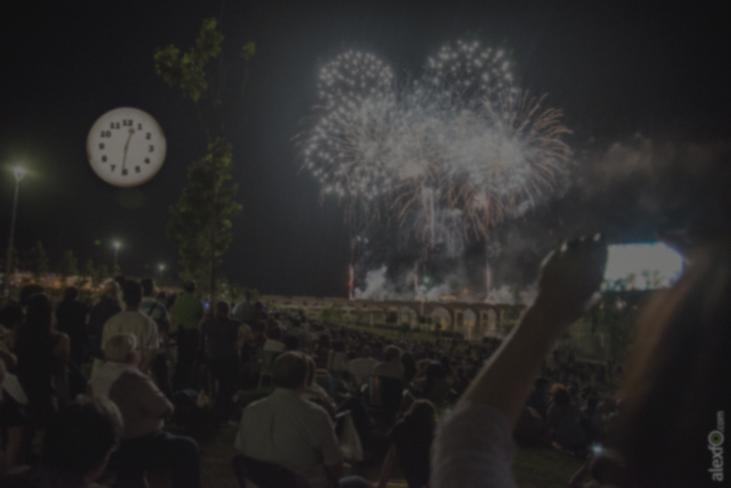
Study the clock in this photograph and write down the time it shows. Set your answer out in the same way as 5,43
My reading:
12,31
